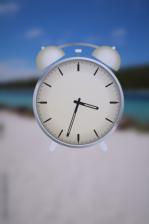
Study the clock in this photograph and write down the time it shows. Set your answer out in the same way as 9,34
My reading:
3,33
